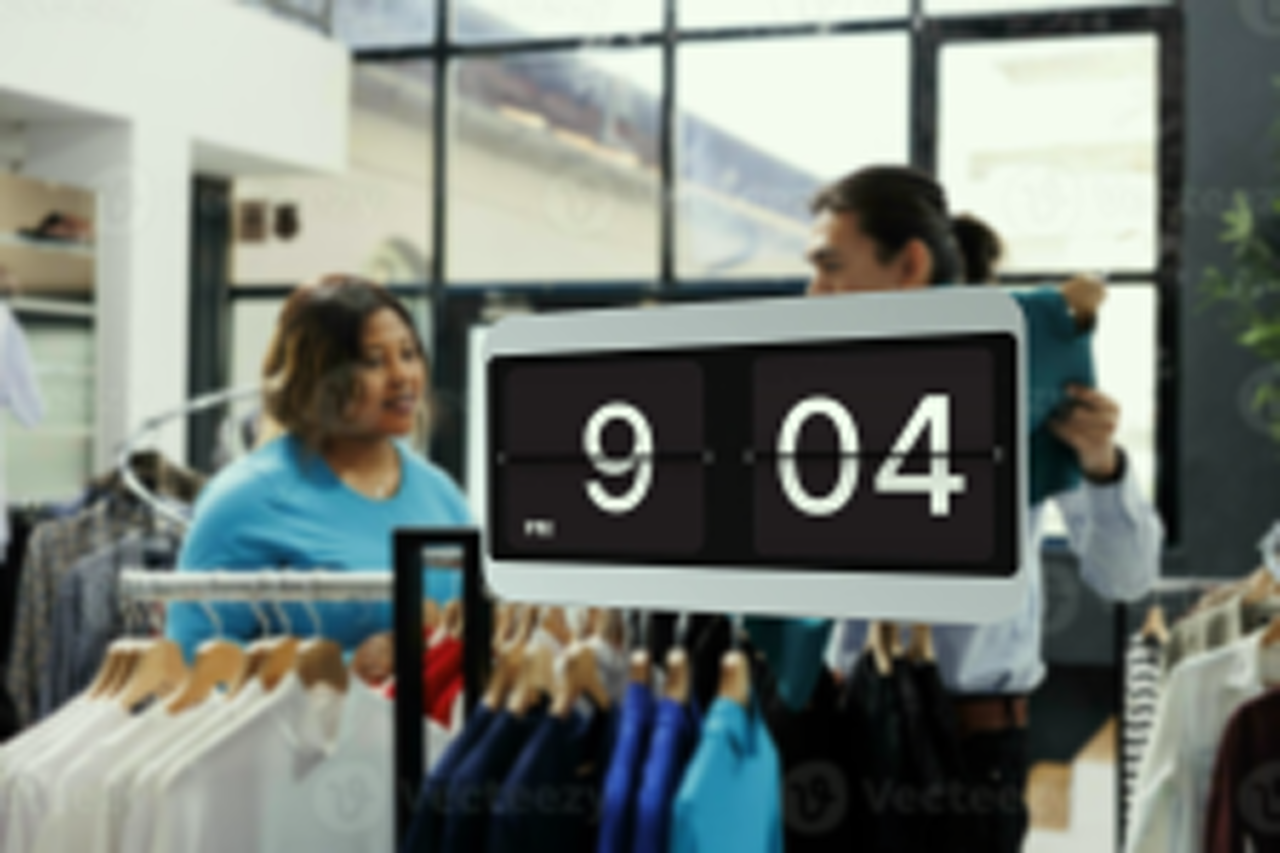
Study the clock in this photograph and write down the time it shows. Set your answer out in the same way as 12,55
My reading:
9,04
